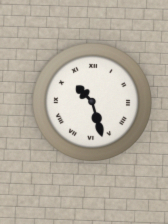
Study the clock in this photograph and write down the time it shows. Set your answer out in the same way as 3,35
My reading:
10,27
